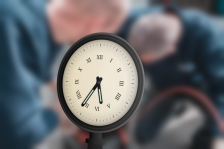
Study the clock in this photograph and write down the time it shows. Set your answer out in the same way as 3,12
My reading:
5,36
